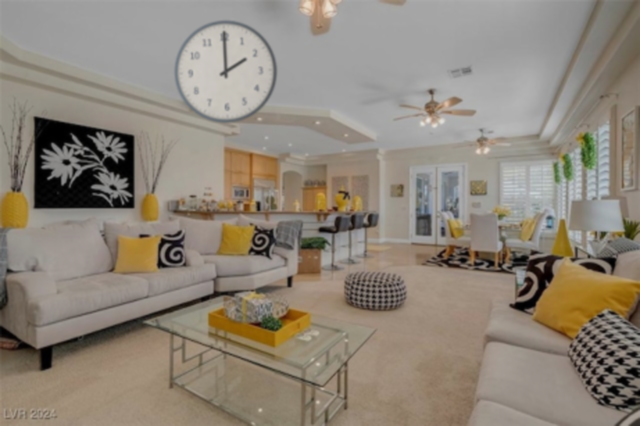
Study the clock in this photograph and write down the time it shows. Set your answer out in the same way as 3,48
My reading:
2,00
